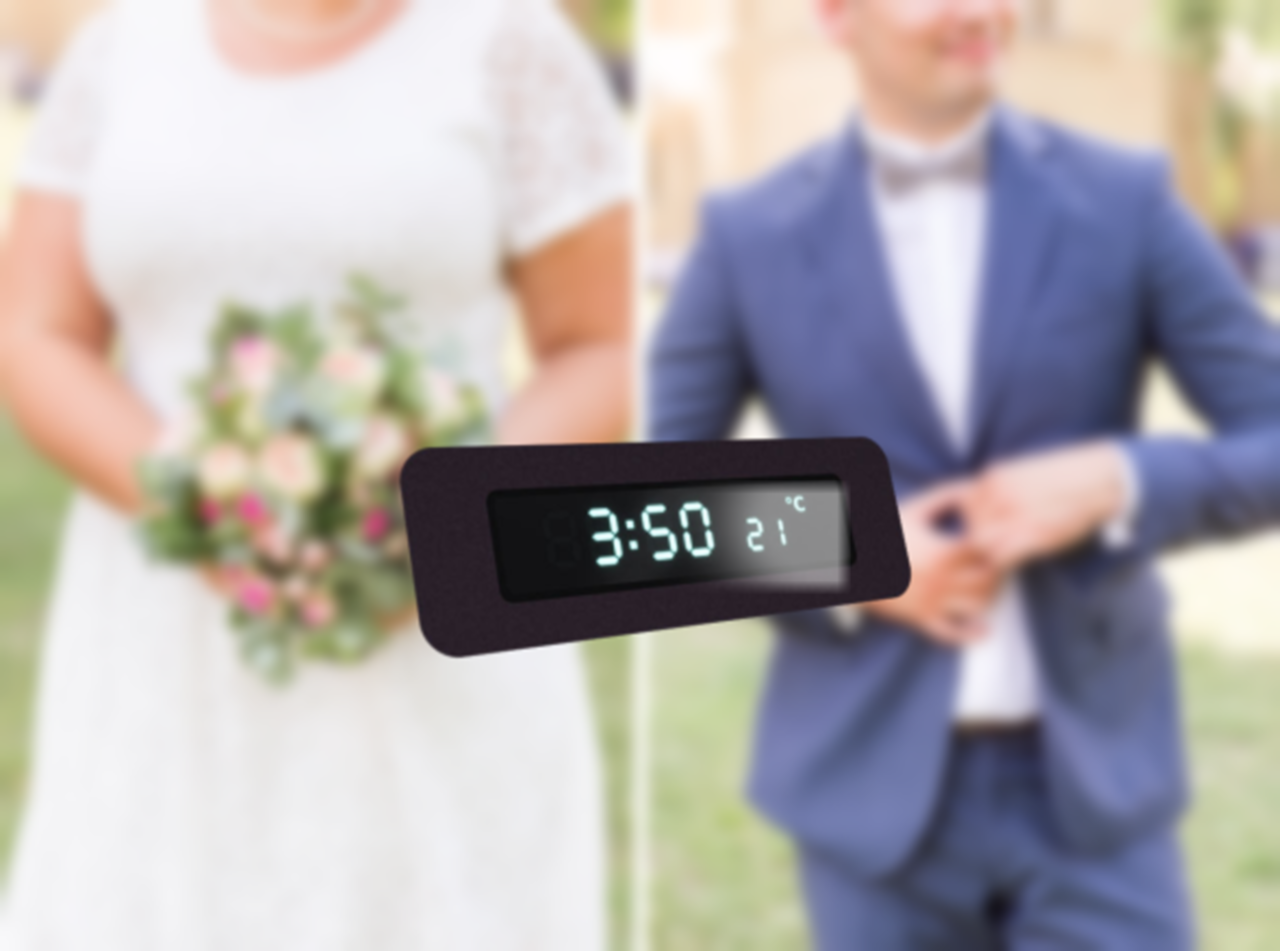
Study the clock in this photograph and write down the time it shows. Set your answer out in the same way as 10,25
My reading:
3,50
